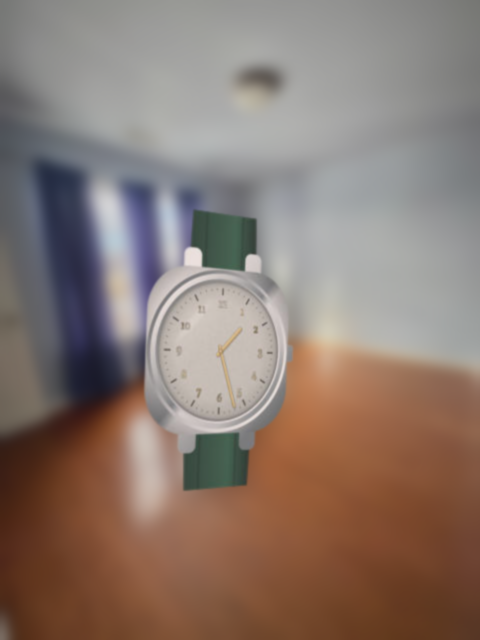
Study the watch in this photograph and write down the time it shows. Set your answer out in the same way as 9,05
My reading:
1,27
